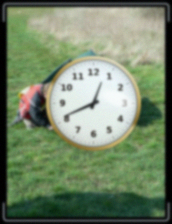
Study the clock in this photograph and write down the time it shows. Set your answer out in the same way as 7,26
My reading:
12,41
